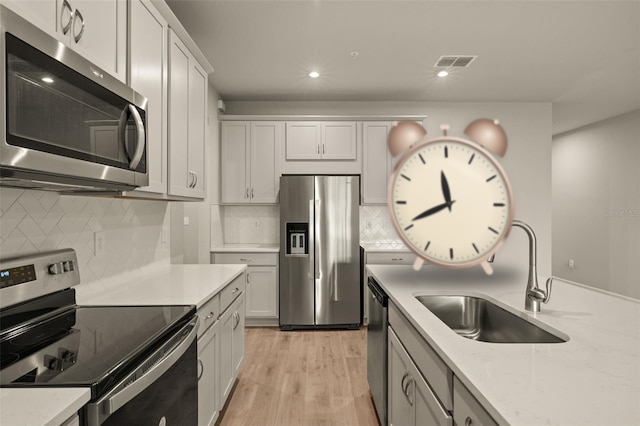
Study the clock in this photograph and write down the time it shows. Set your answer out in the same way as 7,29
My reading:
11,41
